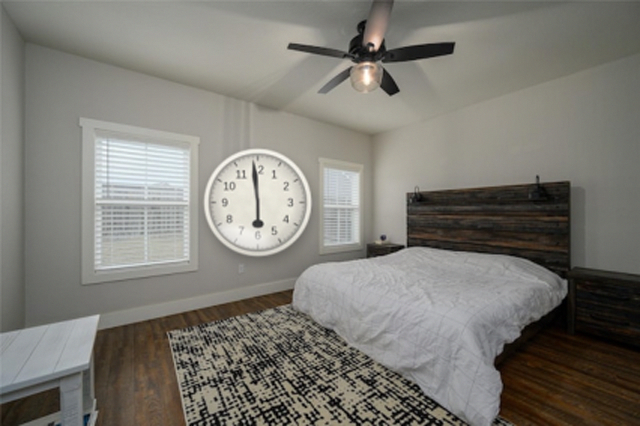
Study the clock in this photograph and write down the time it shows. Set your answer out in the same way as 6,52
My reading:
5,59
